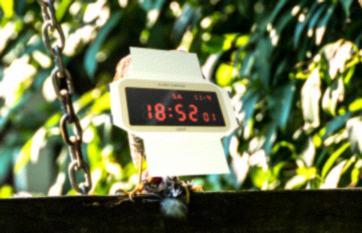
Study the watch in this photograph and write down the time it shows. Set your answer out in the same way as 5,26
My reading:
18,52
